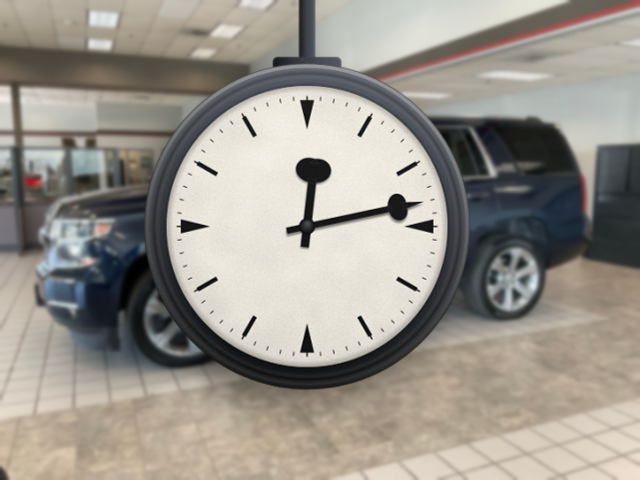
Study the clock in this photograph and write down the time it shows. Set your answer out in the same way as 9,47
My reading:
12,13
